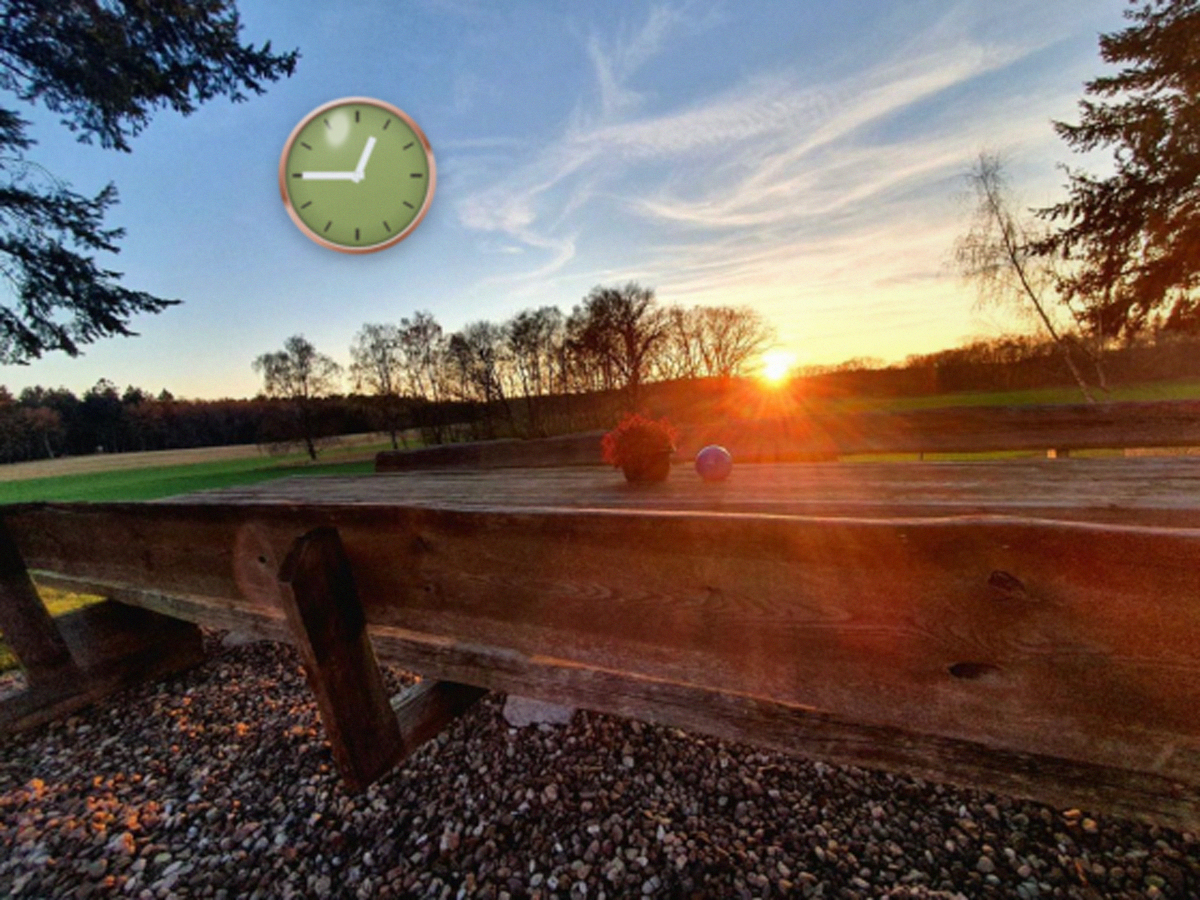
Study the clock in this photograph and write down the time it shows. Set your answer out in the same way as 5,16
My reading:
12,45
